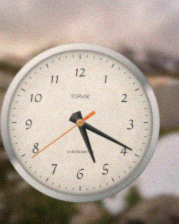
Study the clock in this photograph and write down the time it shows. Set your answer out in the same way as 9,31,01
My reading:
5,19,39
